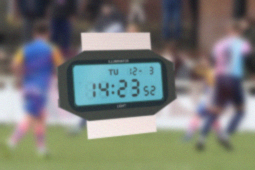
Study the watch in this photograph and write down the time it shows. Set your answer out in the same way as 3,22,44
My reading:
14,23,52
